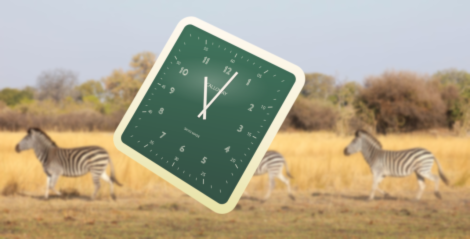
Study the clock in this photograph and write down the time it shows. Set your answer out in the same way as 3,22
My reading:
11,02
